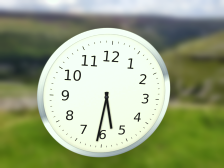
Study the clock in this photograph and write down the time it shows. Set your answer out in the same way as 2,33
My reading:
5,31
